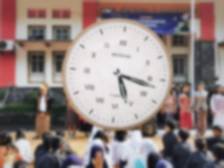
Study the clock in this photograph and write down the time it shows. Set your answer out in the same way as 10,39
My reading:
5,17
